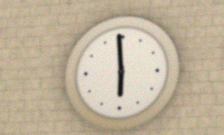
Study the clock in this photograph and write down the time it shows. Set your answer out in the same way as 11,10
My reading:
5,59
